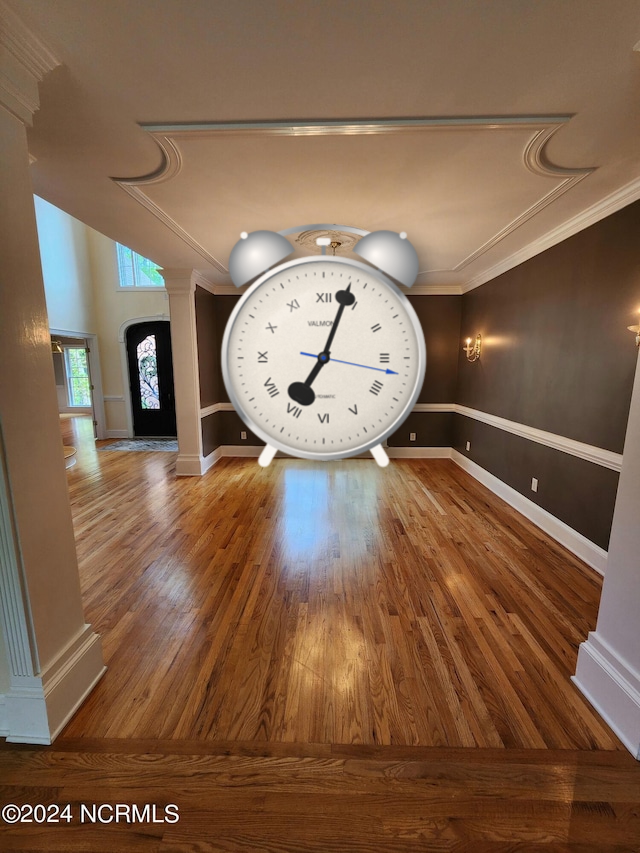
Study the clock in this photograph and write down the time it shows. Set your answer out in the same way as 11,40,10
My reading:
7,03,17
